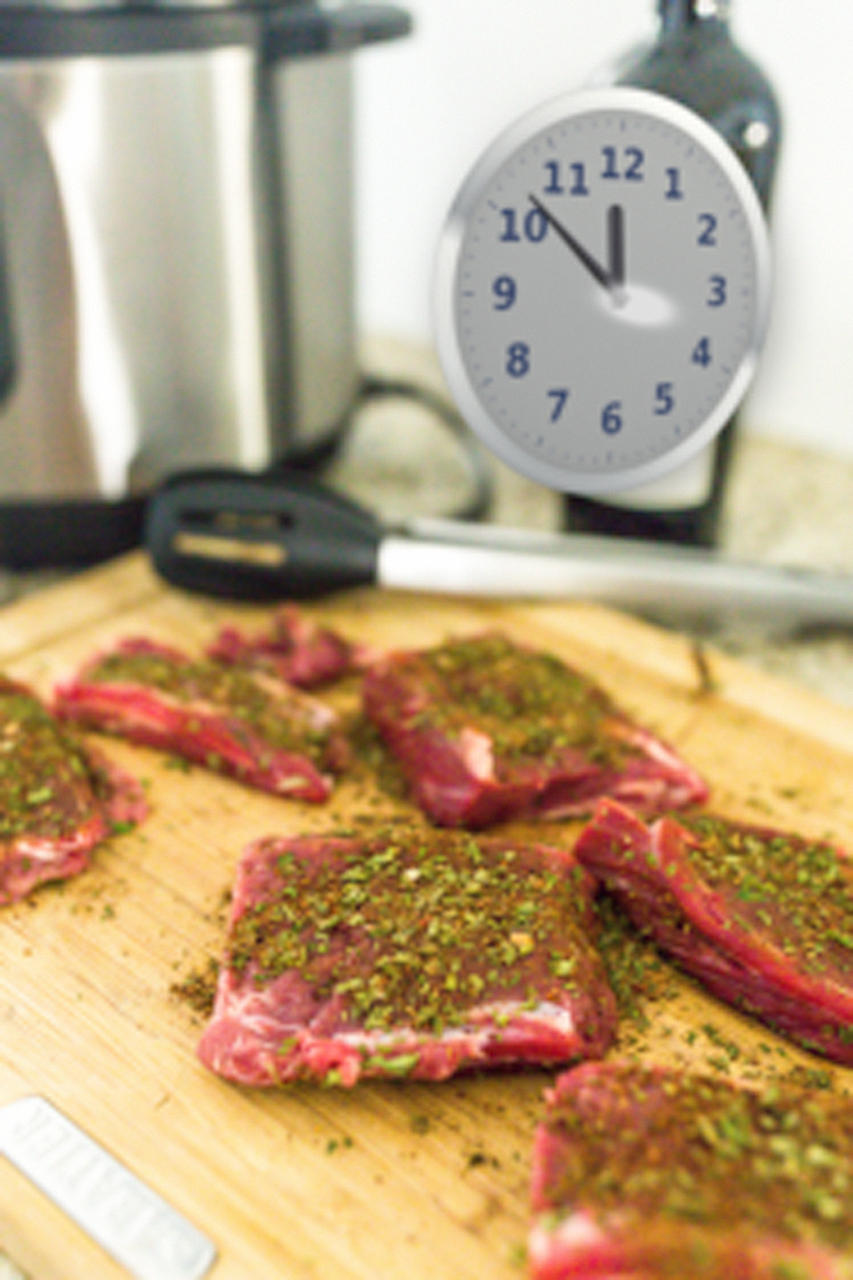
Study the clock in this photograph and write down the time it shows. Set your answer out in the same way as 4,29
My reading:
11,52
